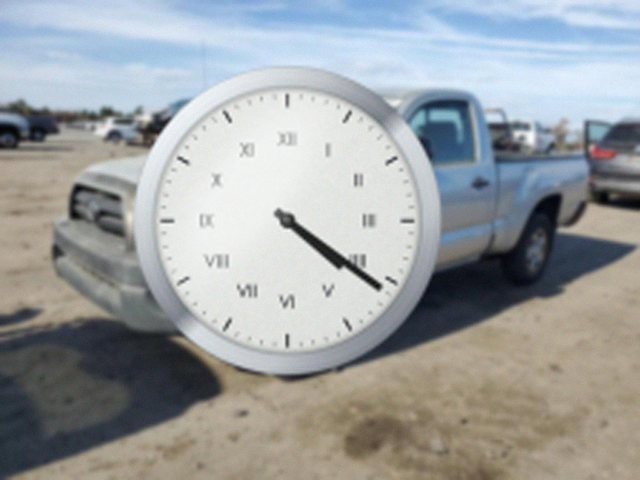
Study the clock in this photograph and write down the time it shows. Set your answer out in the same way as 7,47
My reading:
4,21
